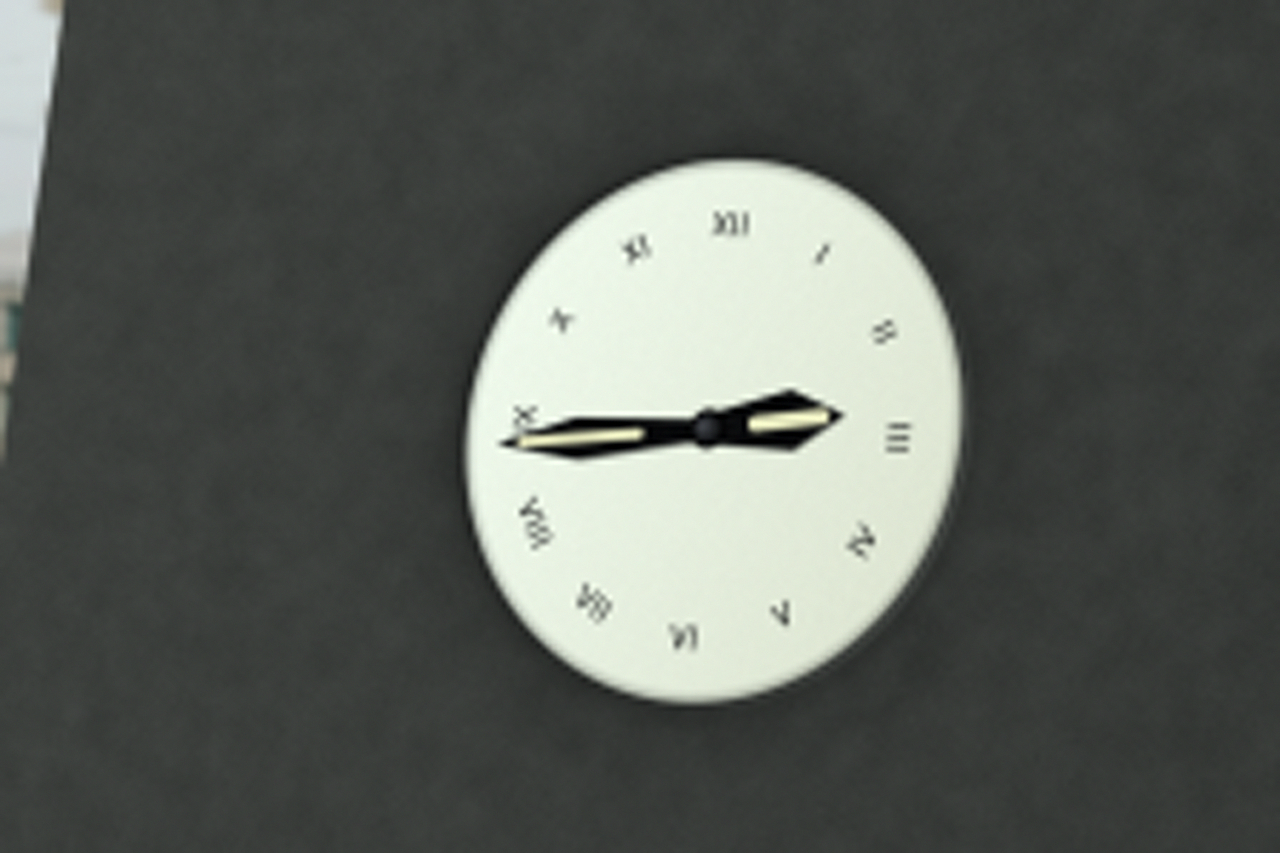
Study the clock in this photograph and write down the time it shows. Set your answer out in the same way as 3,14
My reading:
2,44
